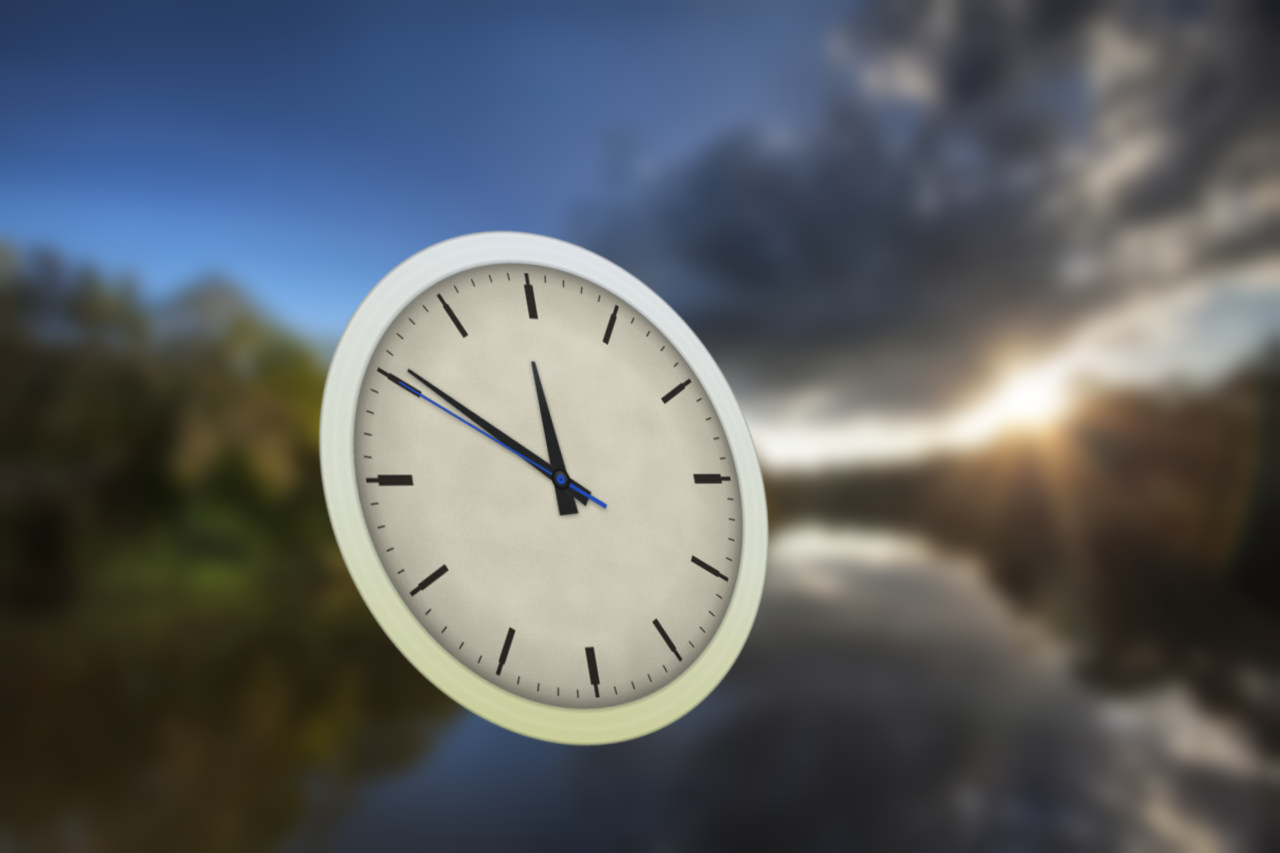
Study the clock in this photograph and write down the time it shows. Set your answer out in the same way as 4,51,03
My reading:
11,50,50
